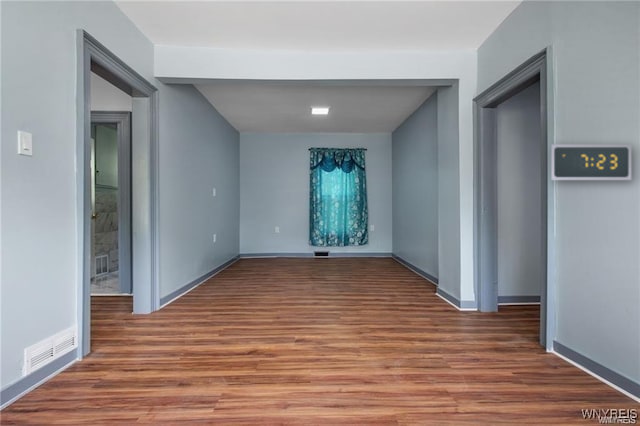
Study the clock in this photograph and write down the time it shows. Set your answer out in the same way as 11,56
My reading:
7,23
